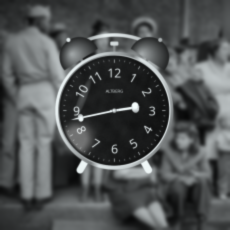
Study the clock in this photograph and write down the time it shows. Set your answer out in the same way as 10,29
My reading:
2,43
